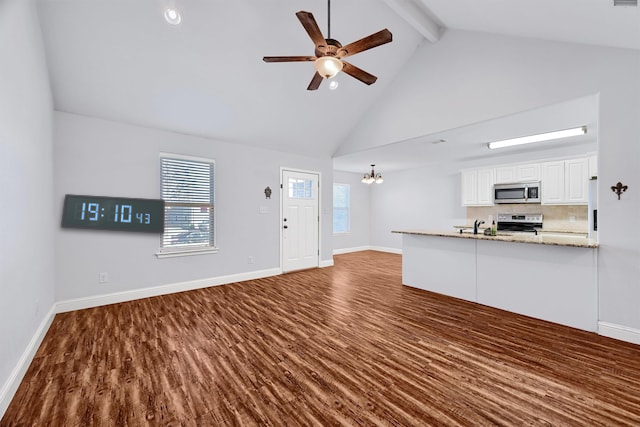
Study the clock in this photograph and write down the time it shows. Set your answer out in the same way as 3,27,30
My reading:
19,10,43
